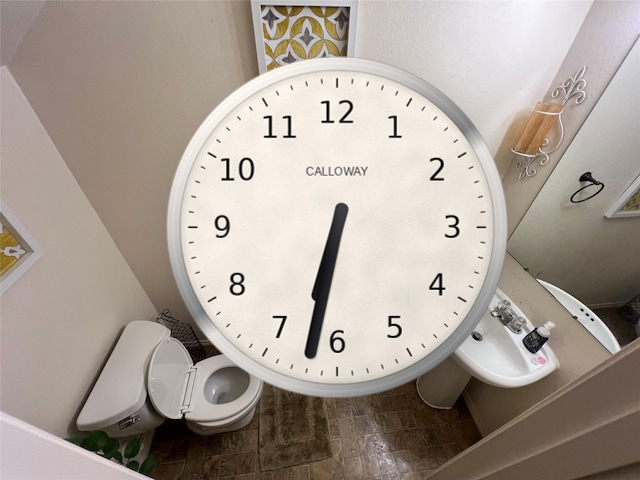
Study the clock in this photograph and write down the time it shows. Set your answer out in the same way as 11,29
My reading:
6,32
